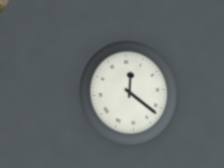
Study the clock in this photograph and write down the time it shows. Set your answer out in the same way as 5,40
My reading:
12,22
